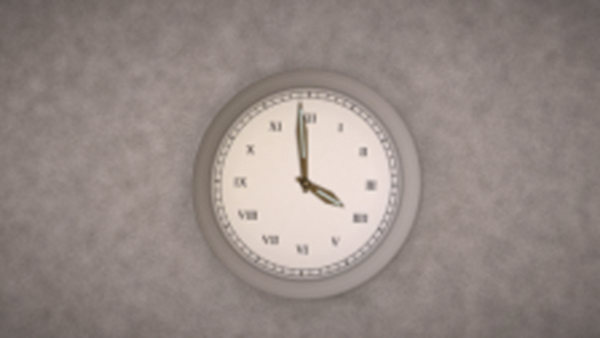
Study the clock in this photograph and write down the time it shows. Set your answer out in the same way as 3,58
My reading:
3,59
